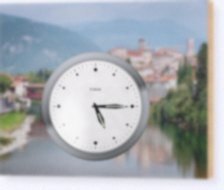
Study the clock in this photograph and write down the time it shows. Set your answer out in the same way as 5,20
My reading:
5,15
